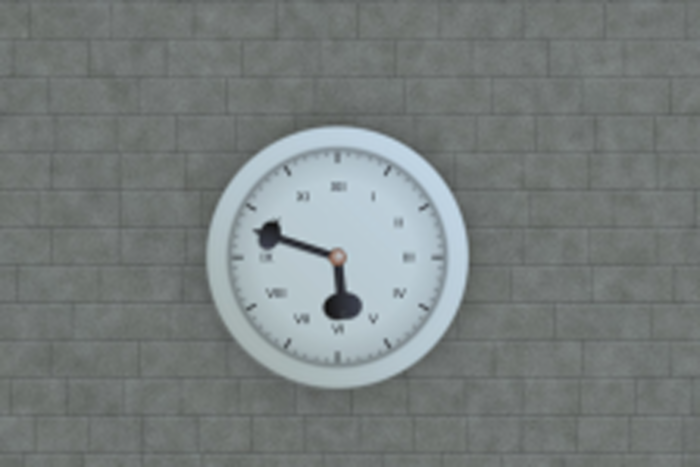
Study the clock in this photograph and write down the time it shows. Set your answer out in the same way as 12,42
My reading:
5,48
